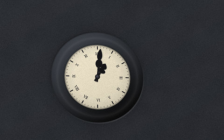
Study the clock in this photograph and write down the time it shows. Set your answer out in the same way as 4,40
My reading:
1,01
